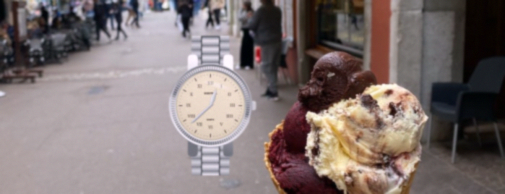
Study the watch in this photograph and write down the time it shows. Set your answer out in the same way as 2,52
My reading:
12,38
